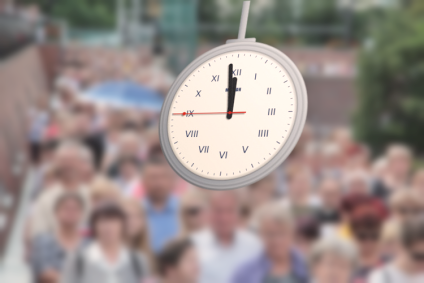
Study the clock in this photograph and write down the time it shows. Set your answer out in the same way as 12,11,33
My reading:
11,58,45
